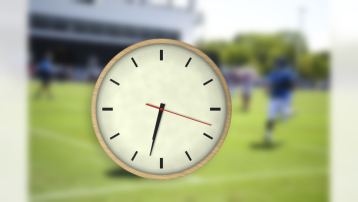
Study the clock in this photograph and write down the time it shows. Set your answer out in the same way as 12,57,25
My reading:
6,32,18
